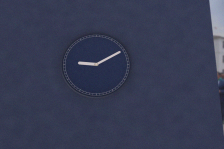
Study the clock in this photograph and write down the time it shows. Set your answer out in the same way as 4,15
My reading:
9,10
